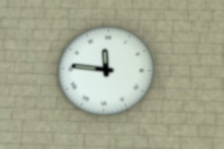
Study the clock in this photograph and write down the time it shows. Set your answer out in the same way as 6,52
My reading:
11,46
